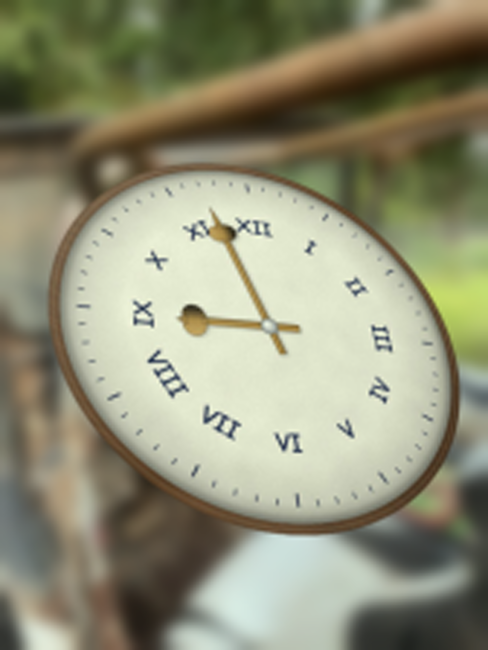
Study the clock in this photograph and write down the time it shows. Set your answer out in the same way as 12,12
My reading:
8,57
